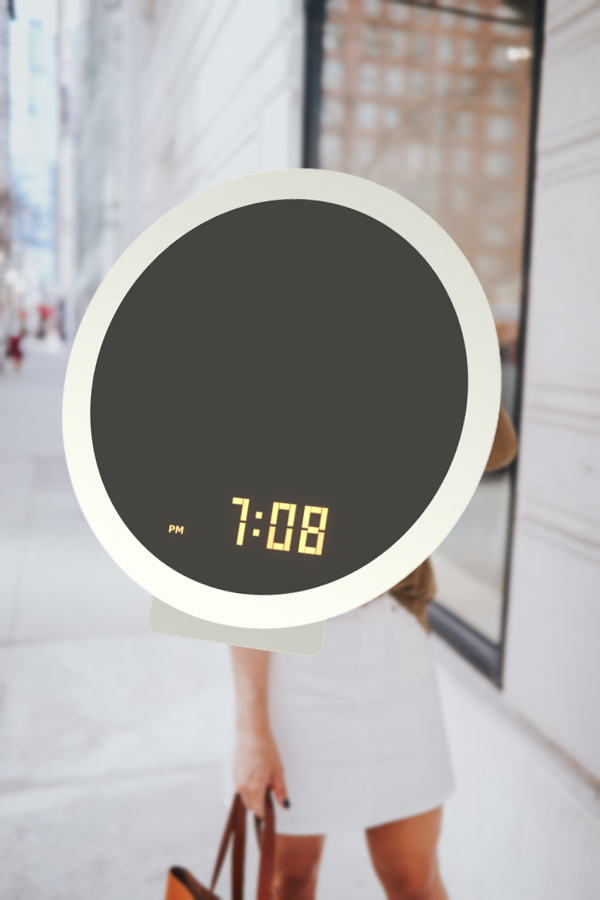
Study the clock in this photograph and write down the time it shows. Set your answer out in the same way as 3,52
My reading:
7,08
